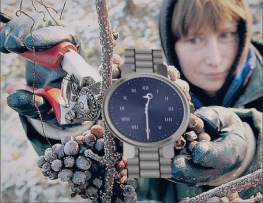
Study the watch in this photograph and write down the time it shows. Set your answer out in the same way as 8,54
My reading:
12,30
